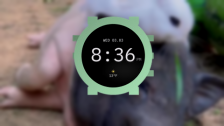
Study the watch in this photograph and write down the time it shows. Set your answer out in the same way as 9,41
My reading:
8,36
